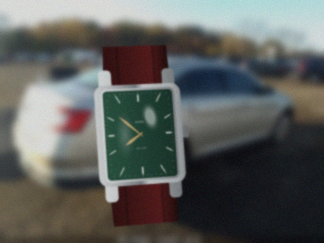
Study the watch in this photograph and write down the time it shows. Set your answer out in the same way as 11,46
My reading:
7,52
